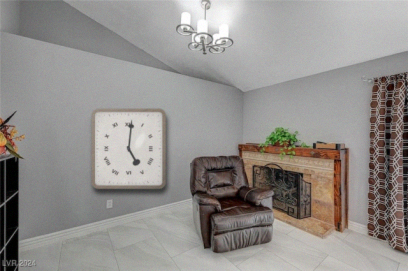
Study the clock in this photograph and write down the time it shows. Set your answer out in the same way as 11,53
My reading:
5,01
